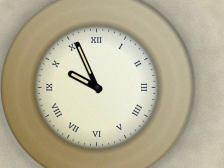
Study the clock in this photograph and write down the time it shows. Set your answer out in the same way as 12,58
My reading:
9,56
